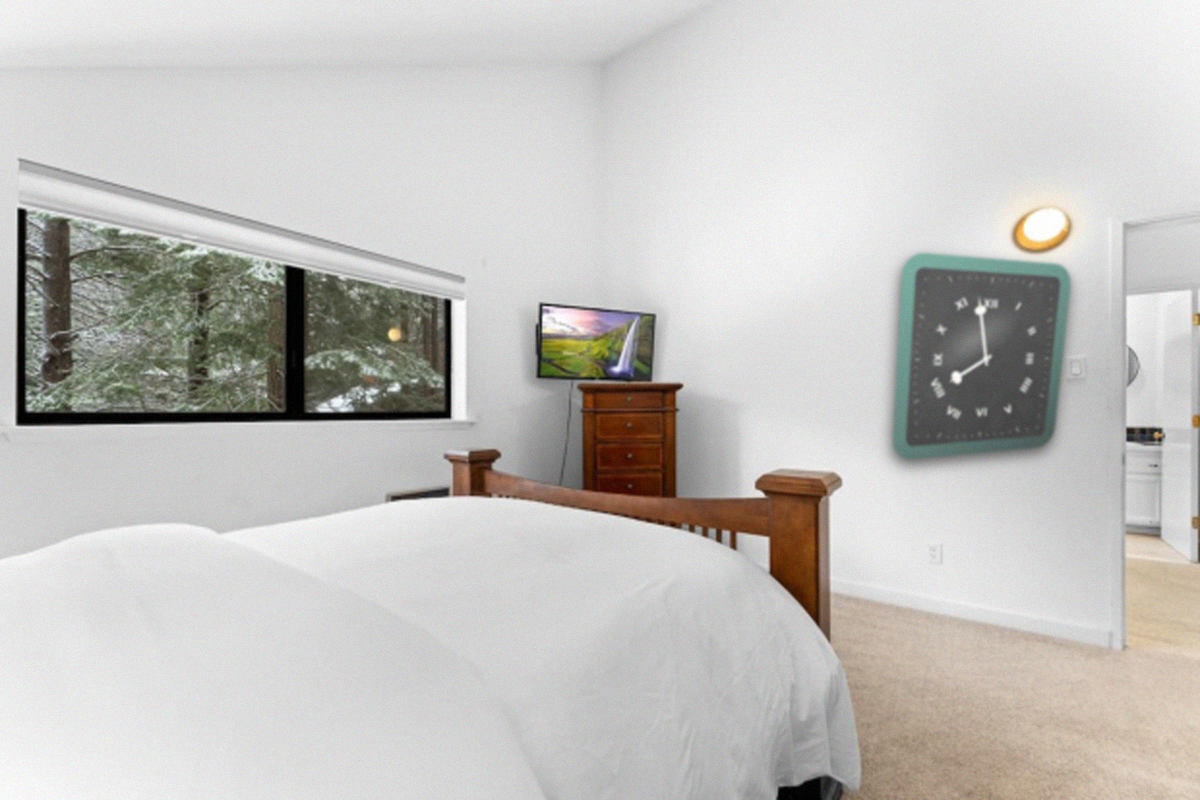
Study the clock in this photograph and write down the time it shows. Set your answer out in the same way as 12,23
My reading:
7,58
